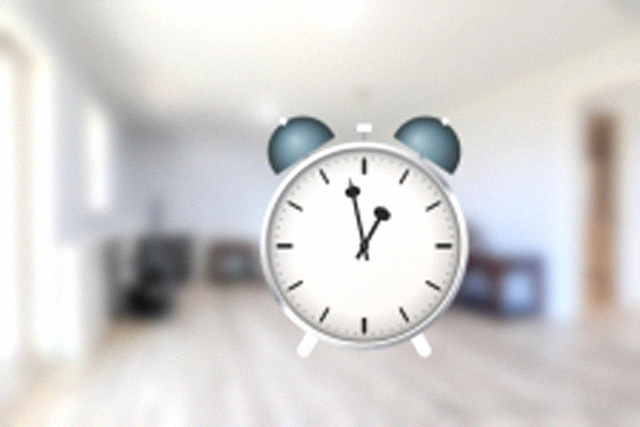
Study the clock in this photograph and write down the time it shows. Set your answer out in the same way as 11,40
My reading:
12,58
